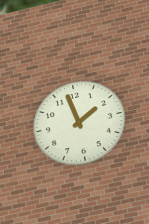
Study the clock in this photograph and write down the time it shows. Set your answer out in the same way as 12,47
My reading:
1,58
